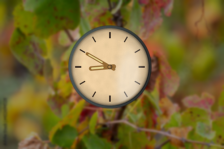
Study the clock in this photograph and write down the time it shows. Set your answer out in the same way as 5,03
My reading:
8,50
